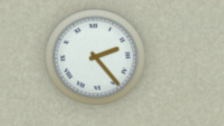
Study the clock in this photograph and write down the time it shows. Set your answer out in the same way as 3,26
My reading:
2,24
